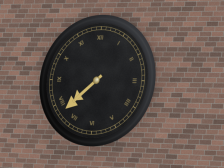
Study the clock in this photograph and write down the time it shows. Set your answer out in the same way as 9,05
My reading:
7,38
